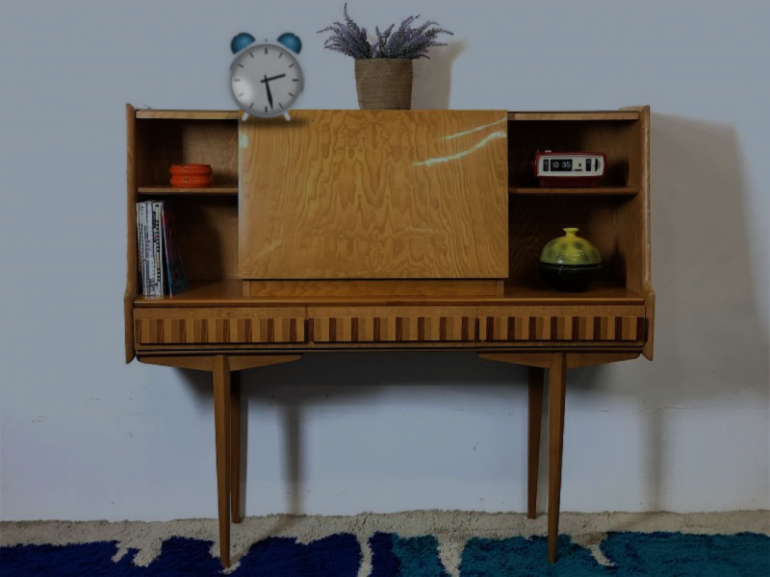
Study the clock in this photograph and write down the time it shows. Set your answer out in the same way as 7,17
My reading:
2,28
